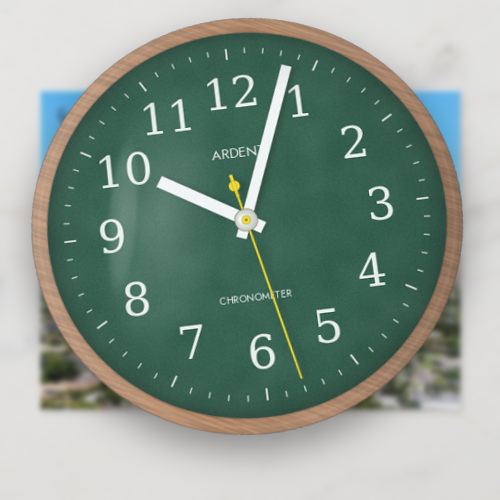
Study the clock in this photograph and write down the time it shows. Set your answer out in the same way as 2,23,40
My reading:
10,03,28
